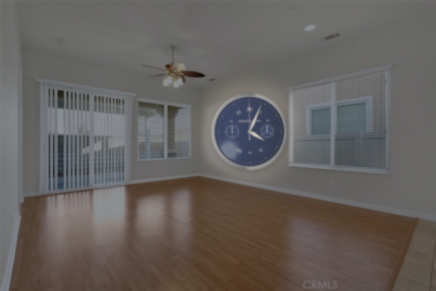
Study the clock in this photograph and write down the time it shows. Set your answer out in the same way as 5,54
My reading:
4,04
